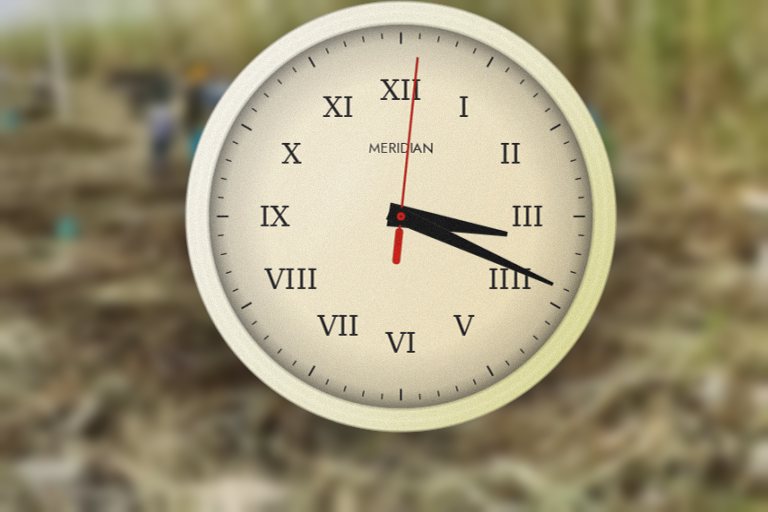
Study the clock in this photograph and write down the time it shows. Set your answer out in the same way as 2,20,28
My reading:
3,19,01
